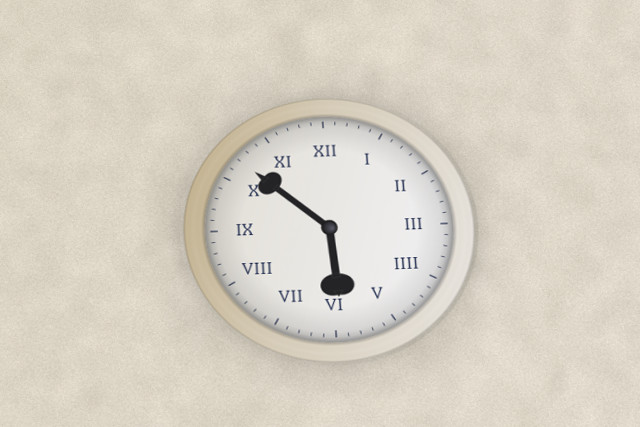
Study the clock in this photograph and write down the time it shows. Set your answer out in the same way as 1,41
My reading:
5,52
